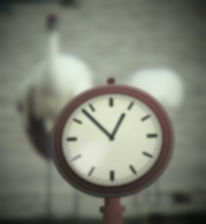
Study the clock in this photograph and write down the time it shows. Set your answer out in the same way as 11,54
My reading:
12,53
